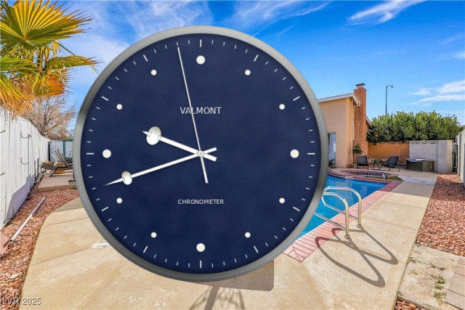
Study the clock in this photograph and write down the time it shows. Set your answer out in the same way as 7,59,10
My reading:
9,41,58
